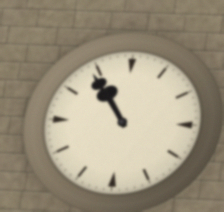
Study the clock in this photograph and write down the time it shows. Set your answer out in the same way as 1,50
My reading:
10,54
